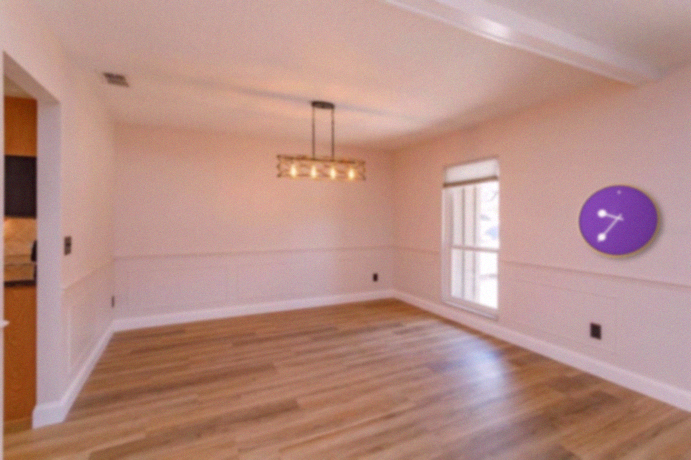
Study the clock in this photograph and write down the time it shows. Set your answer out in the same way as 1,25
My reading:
9,36
